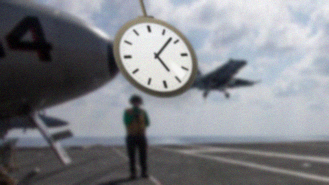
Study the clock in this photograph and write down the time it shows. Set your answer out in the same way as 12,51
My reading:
5,08
